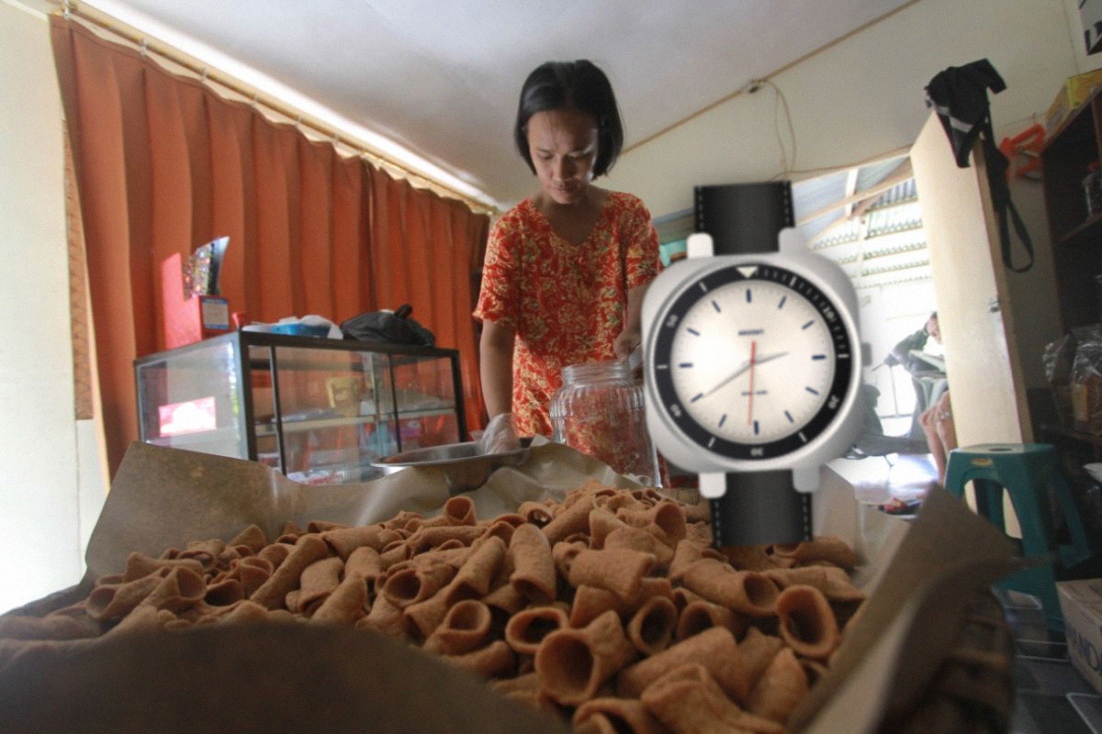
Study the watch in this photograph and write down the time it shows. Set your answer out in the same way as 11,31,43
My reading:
2,39,31
